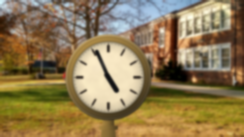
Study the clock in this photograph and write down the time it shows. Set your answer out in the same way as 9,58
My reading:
4,56
